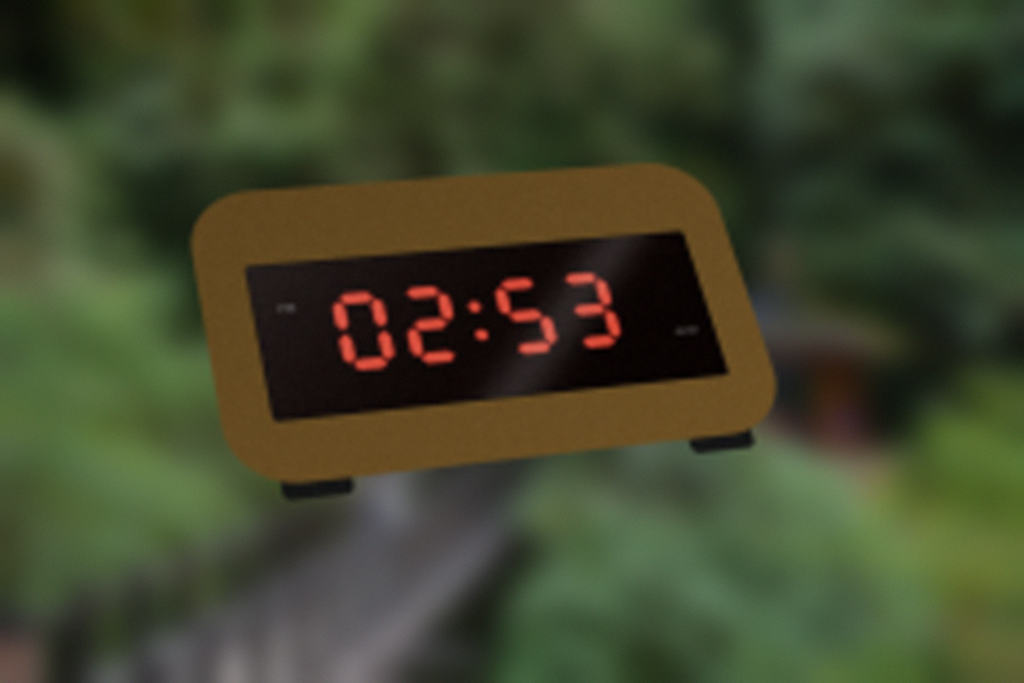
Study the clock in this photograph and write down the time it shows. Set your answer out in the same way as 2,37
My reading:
2,53
